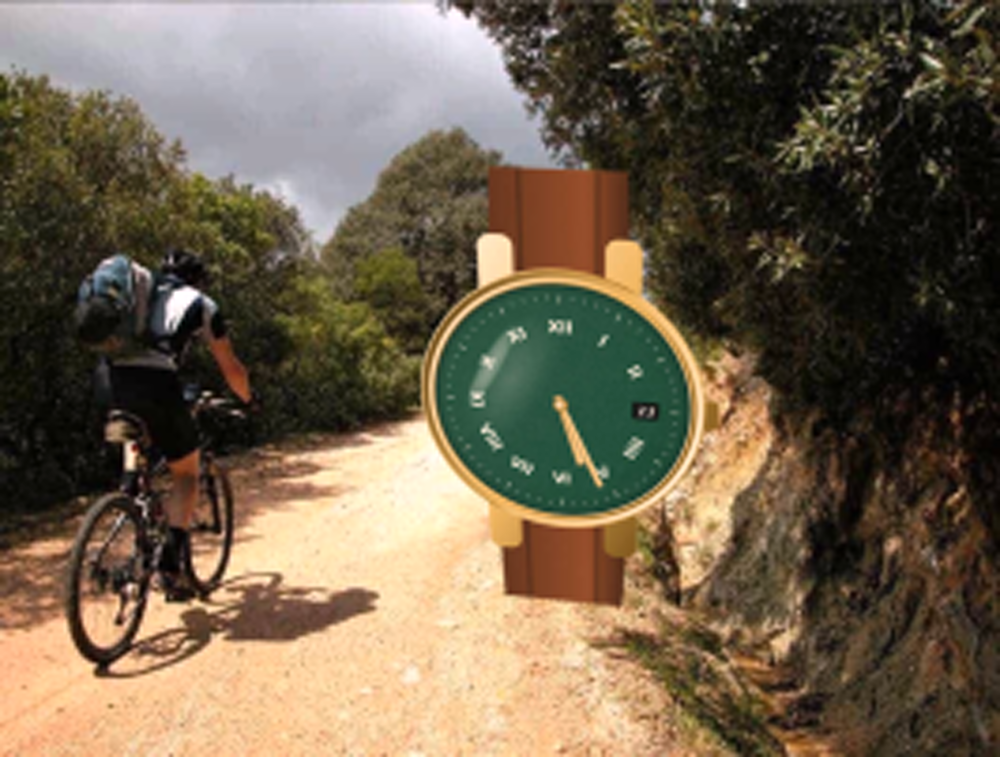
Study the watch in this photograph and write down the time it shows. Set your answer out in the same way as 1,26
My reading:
5,26
